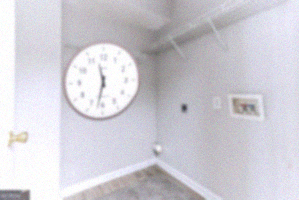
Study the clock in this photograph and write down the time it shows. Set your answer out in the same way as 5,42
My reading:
11,32
